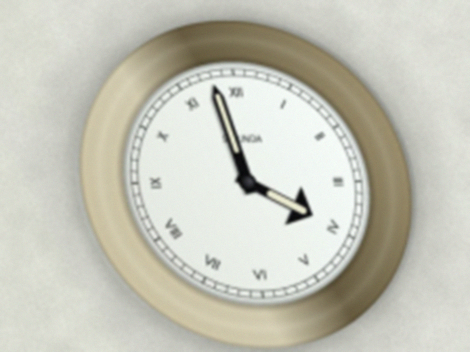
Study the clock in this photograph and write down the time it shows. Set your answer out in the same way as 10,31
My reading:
3,58
